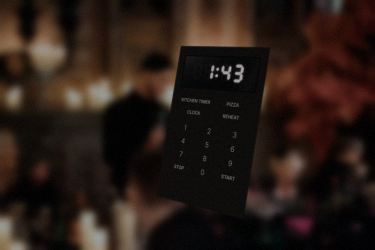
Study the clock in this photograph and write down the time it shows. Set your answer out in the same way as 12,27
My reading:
1,43
